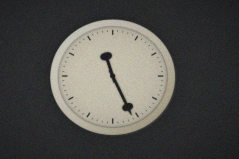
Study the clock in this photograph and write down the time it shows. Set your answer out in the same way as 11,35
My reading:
11,26
